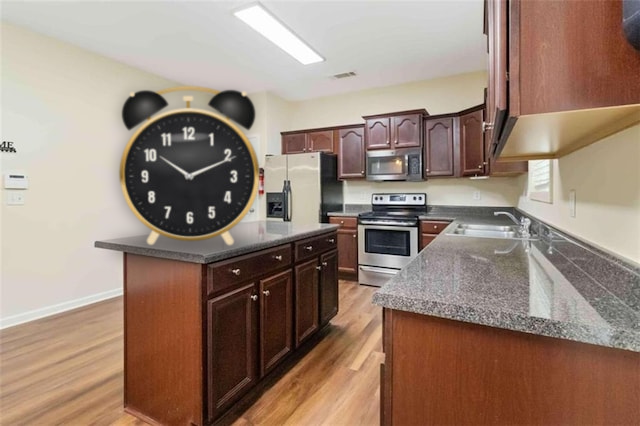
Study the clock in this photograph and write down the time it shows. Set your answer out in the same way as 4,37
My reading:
10,11
